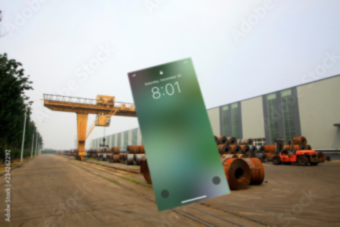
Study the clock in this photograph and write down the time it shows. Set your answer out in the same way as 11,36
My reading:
8,01
